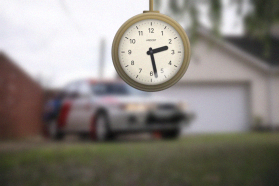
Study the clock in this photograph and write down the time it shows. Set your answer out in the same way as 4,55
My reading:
2,28
